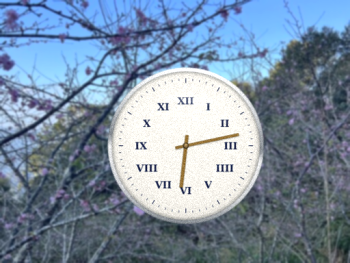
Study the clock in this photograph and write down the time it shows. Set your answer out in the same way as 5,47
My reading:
6,13
